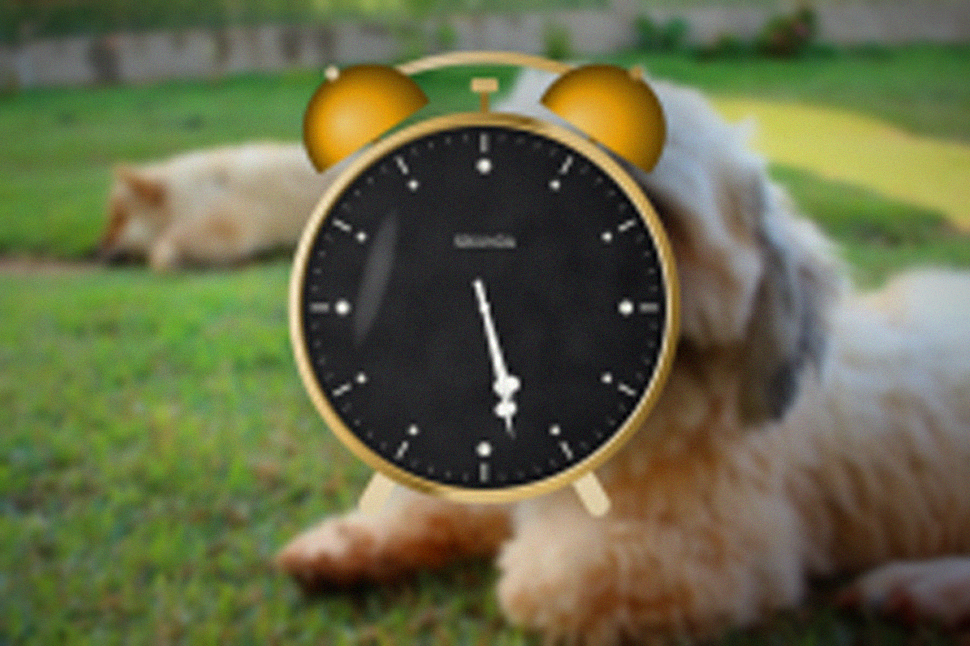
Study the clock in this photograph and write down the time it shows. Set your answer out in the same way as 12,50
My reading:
5,28
